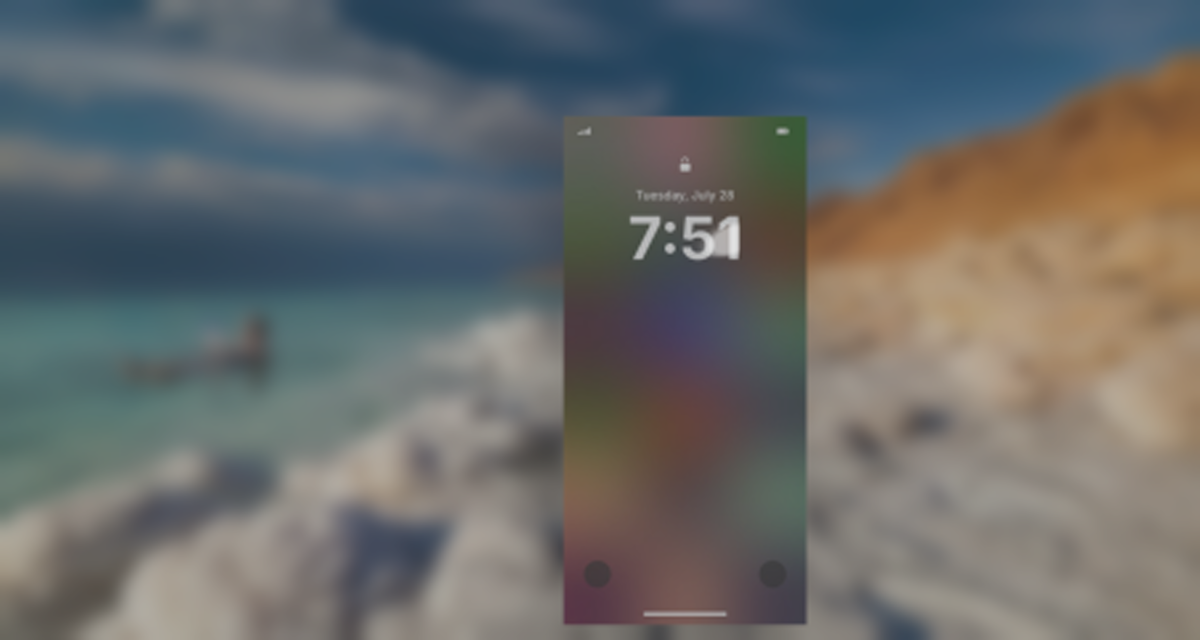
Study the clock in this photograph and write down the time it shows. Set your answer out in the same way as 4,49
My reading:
7,51
